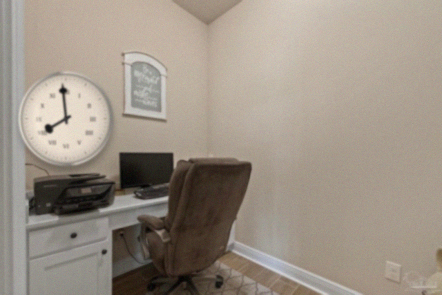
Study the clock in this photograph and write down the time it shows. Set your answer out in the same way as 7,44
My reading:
7,59
